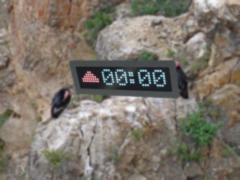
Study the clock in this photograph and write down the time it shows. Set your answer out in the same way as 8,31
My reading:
0,00
